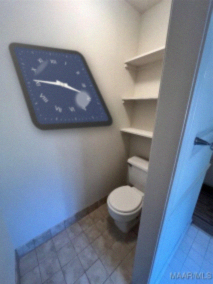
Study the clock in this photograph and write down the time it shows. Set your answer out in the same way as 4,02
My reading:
3,46
